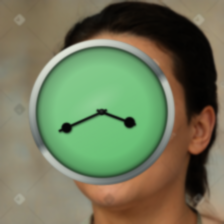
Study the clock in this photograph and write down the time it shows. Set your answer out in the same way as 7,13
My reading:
3,41
